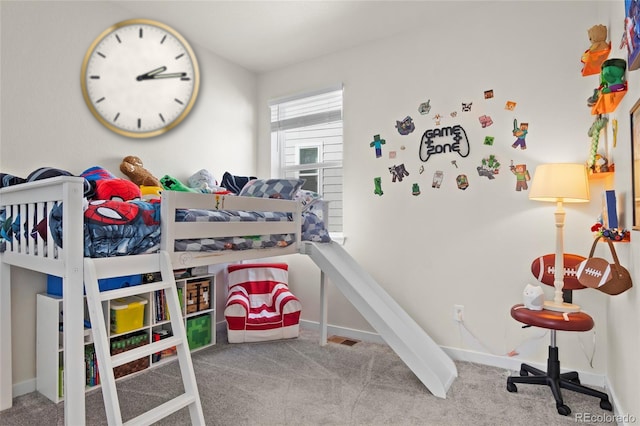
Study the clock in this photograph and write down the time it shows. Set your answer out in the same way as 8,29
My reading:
2,14
